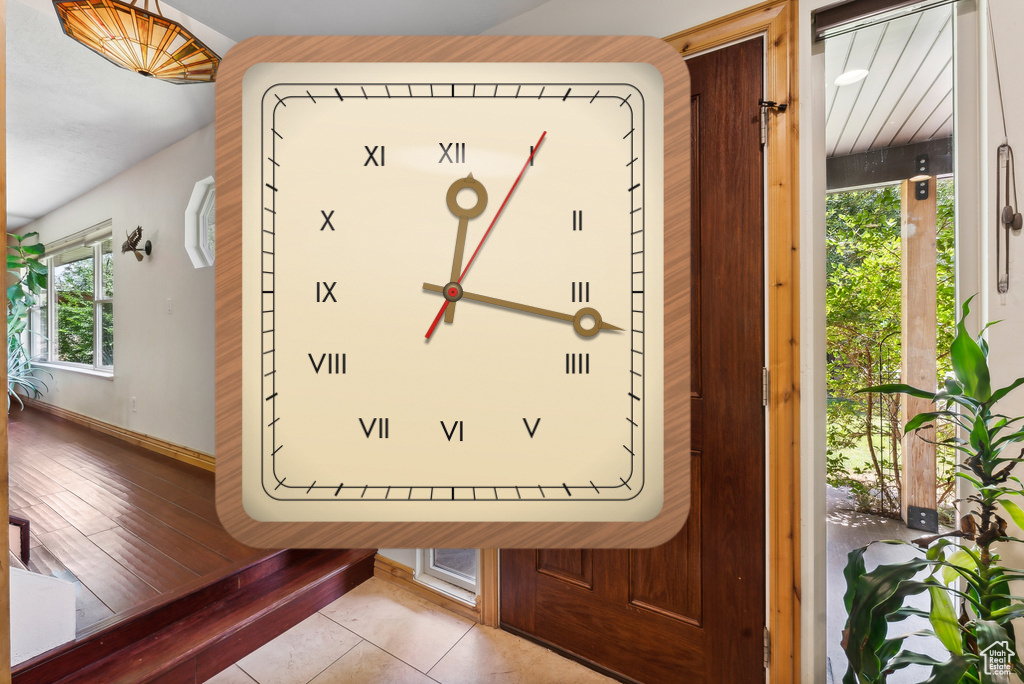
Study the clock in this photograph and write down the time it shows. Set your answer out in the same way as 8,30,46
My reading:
12,17,05
